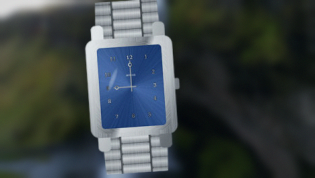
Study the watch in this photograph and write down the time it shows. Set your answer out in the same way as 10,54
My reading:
9,00
